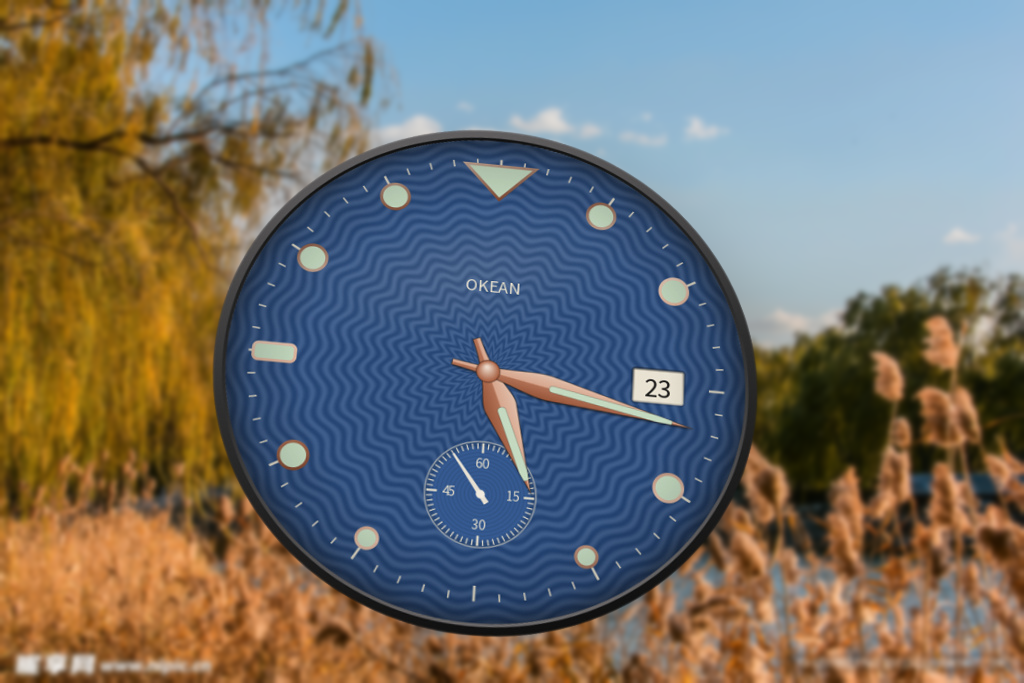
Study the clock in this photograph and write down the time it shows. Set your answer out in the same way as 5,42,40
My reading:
5,16,54
